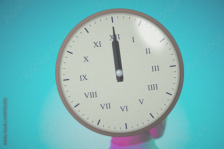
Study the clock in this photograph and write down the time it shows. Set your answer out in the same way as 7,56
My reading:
12,00
